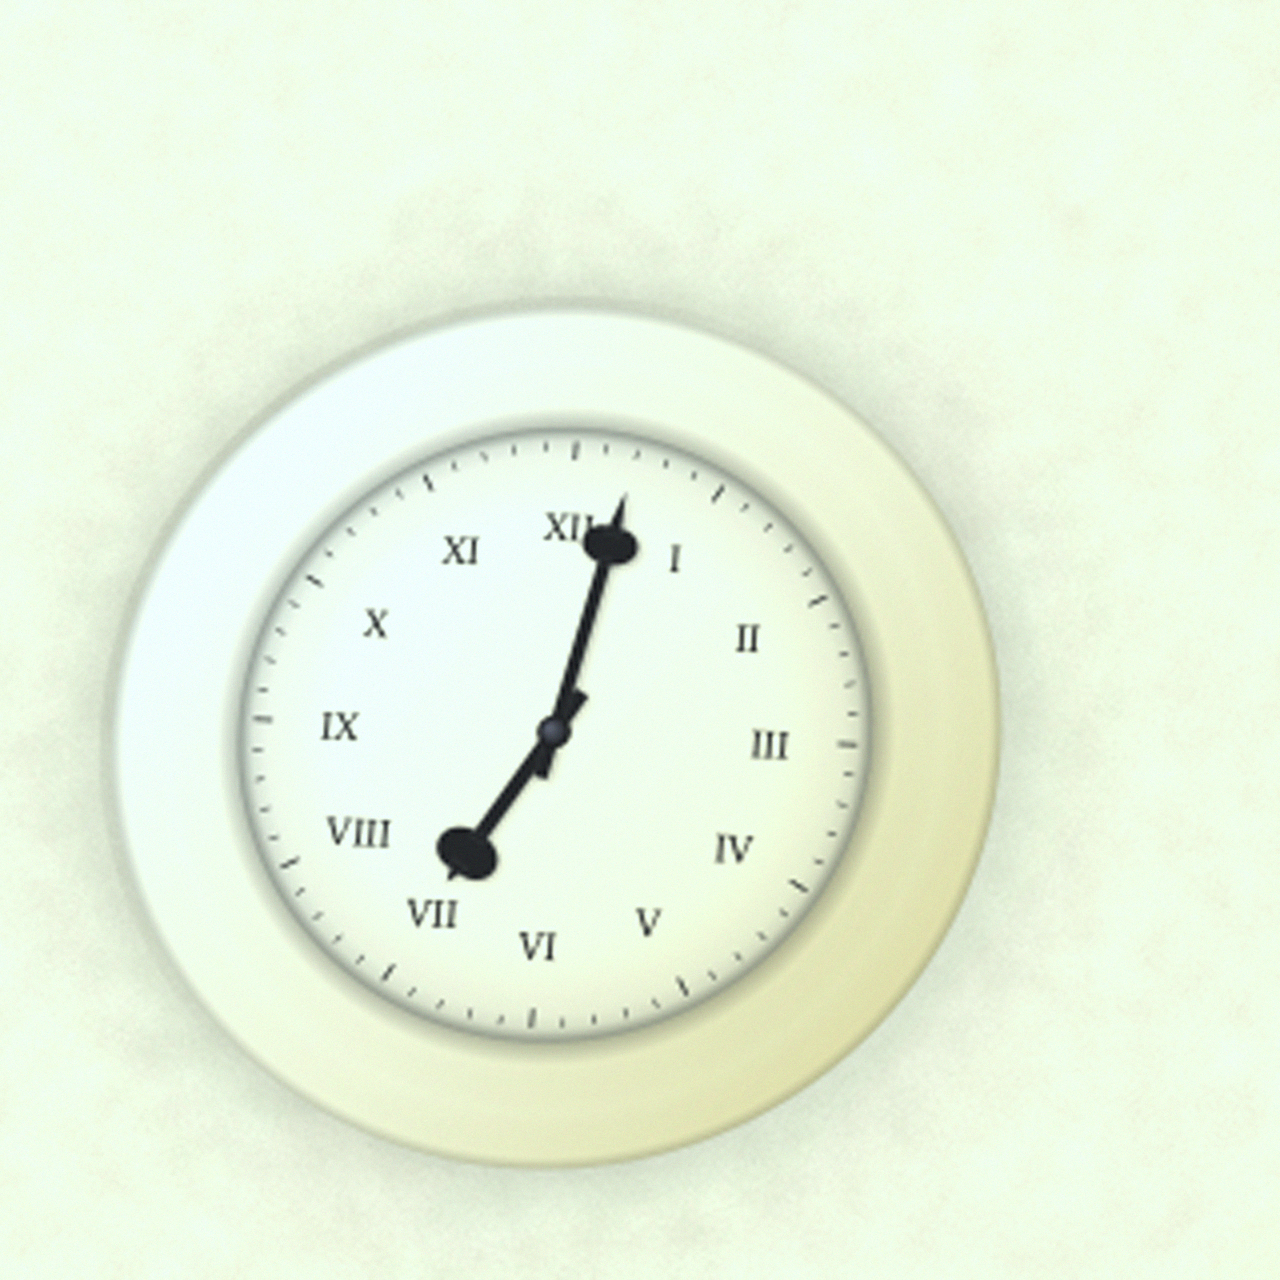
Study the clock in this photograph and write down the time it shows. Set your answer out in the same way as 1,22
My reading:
7,02
